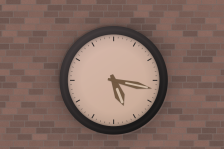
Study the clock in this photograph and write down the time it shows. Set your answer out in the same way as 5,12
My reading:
5,17
